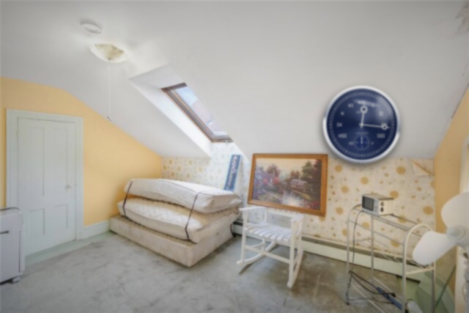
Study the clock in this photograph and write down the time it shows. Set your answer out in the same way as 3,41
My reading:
12,16
